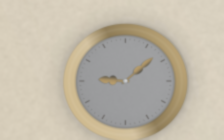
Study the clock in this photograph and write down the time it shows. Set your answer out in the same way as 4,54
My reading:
9,08
